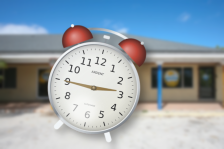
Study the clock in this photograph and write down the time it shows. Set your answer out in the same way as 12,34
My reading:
2,45
